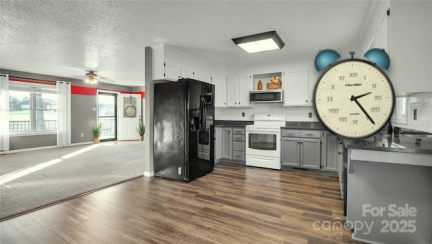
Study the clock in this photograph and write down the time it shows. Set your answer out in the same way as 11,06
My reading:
2,24
